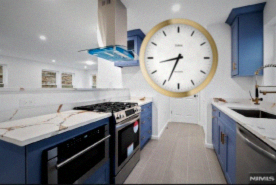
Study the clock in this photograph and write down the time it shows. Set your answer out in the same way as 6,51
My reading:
8,34
